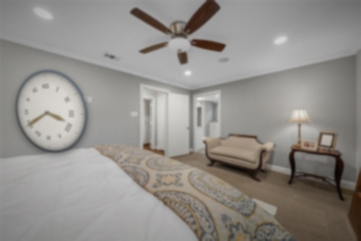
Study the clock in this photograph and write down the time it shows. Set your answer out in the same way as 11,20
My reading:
3,40
